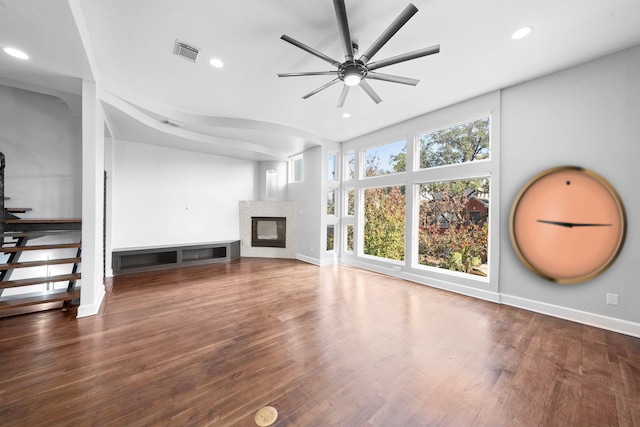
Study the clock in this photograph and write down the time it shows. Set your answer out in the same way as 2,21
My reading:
9,15
